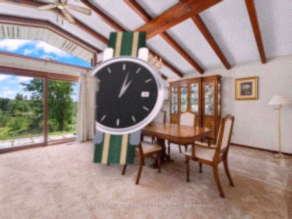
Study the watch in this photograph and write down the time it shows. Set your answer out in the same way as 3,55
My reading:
1,02
